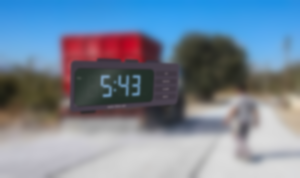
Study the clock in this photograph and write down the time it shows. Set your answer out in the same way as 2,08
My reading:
5,43
